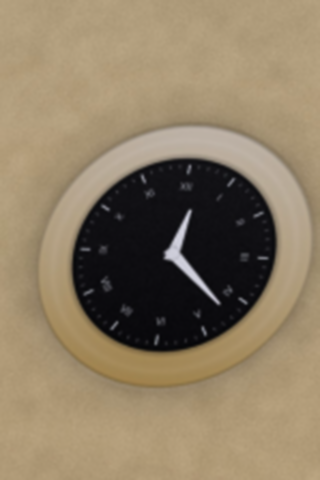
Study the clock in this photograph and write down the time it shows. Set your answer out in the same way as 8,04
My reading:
12,22
